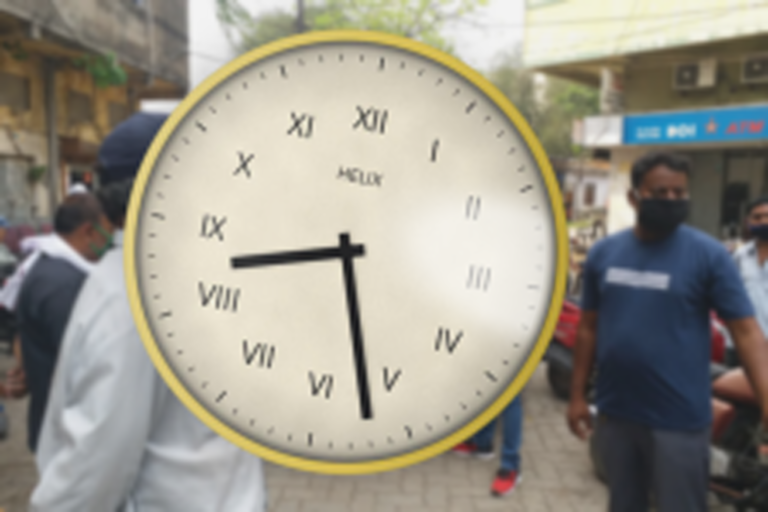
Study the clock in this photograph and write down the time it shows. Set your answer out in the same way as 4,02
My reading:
8,27
